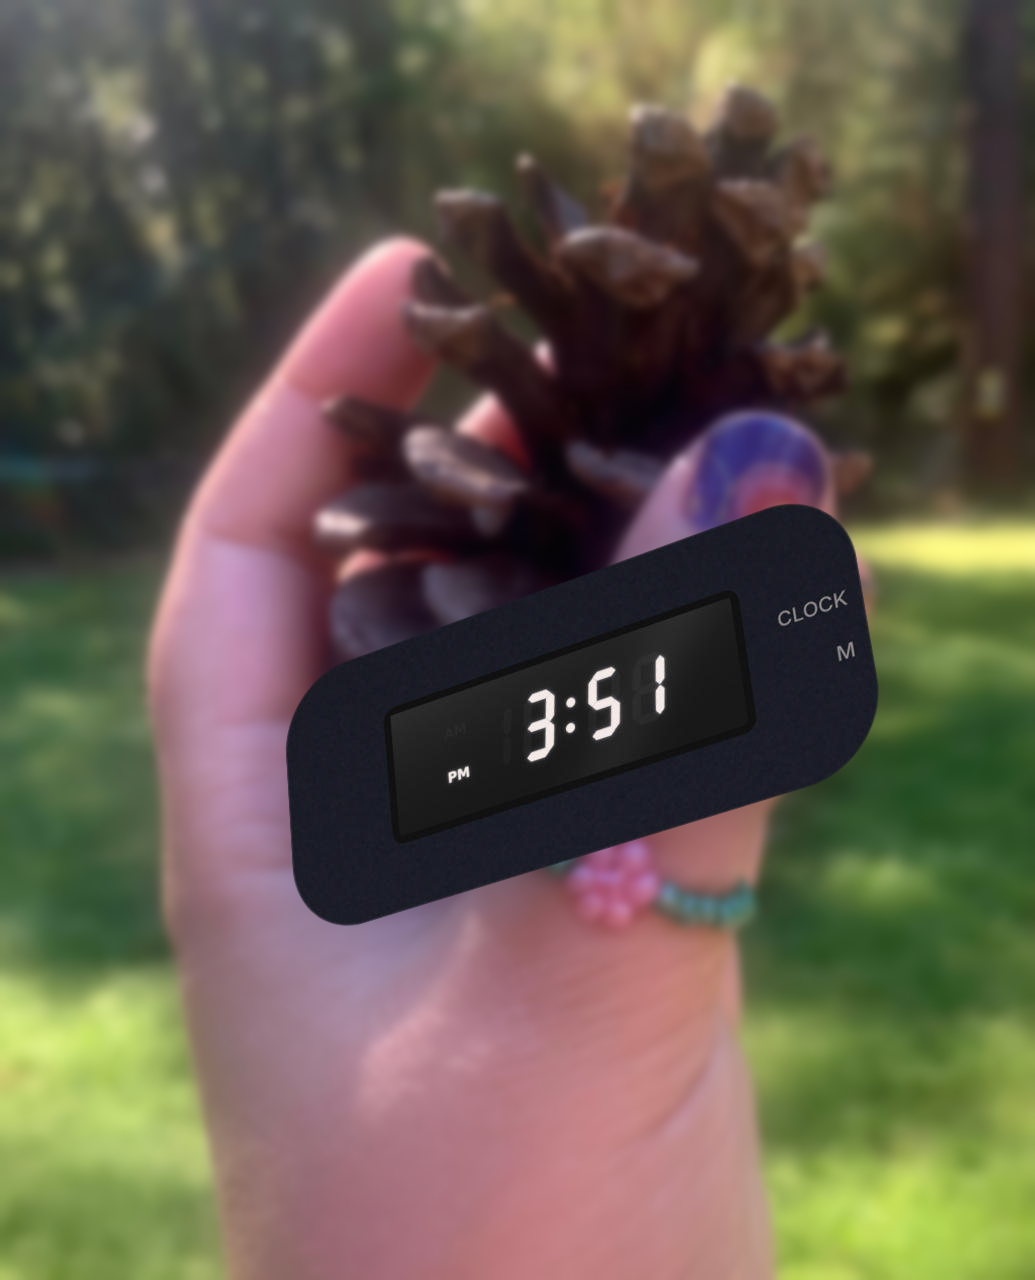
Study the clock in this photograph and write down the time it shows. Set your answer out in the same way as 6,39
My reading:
3,51
